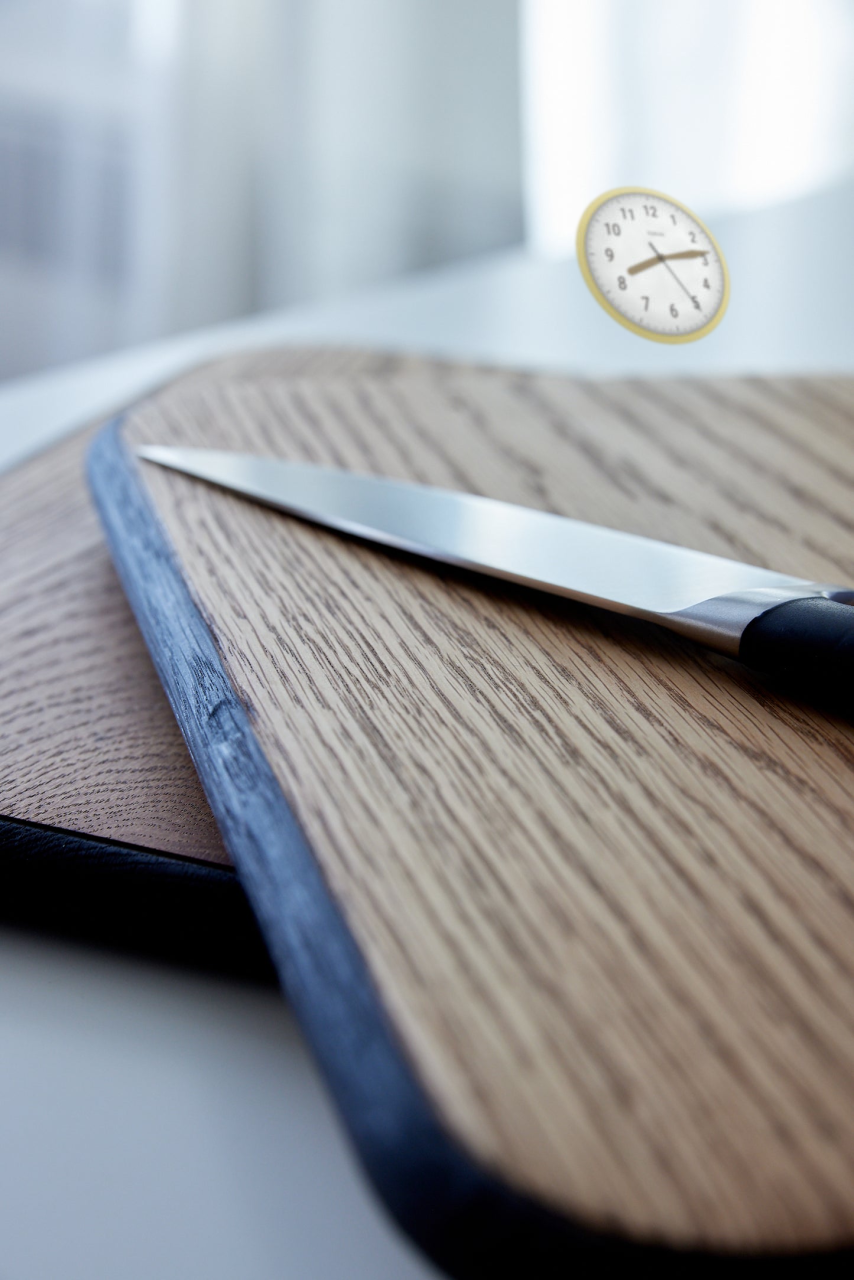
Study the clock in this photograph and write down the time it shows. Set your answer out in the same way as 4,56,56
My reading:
8,13,25
